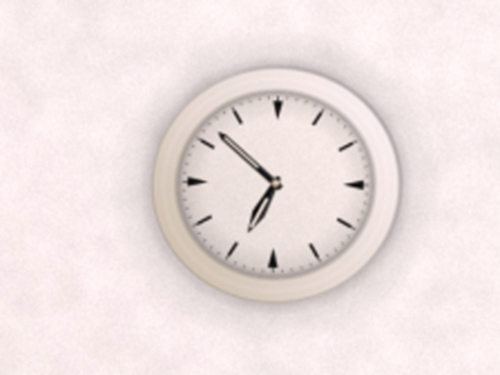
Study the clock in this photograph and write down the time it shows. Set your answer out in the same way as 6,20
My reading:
6,52
